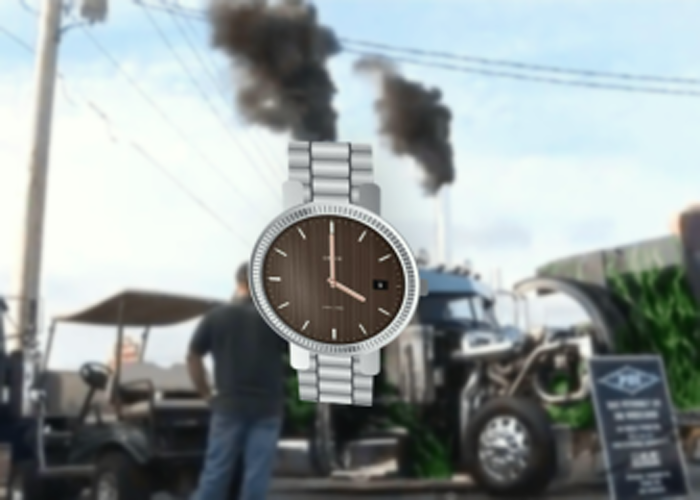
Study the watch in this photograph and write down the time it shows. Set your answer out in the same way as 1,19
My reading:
4,00
